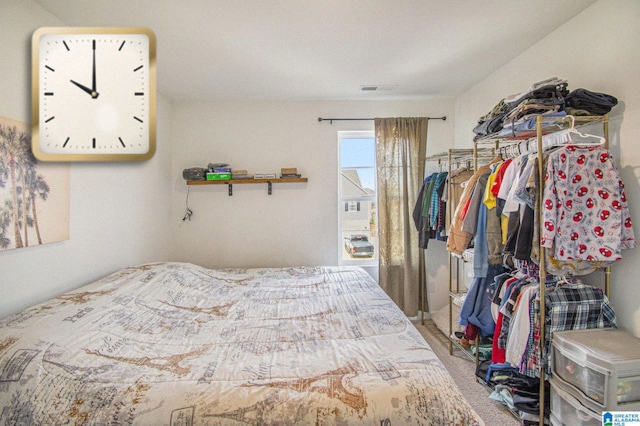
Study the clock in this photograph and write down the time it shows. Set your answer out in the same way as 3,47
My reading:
10,00
